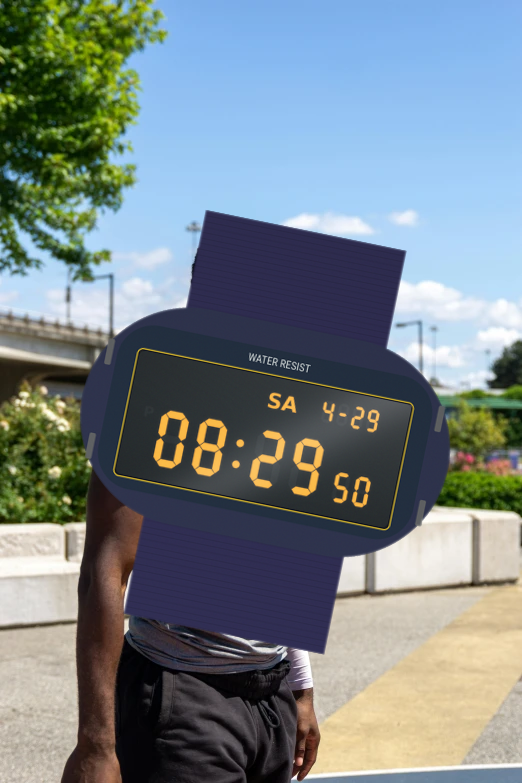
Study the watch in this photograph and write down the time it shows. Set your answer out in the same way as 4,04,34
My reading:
8,29,50
